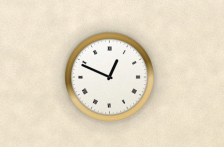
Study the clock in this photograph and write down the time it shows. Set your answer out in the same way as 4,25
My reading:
12,49
